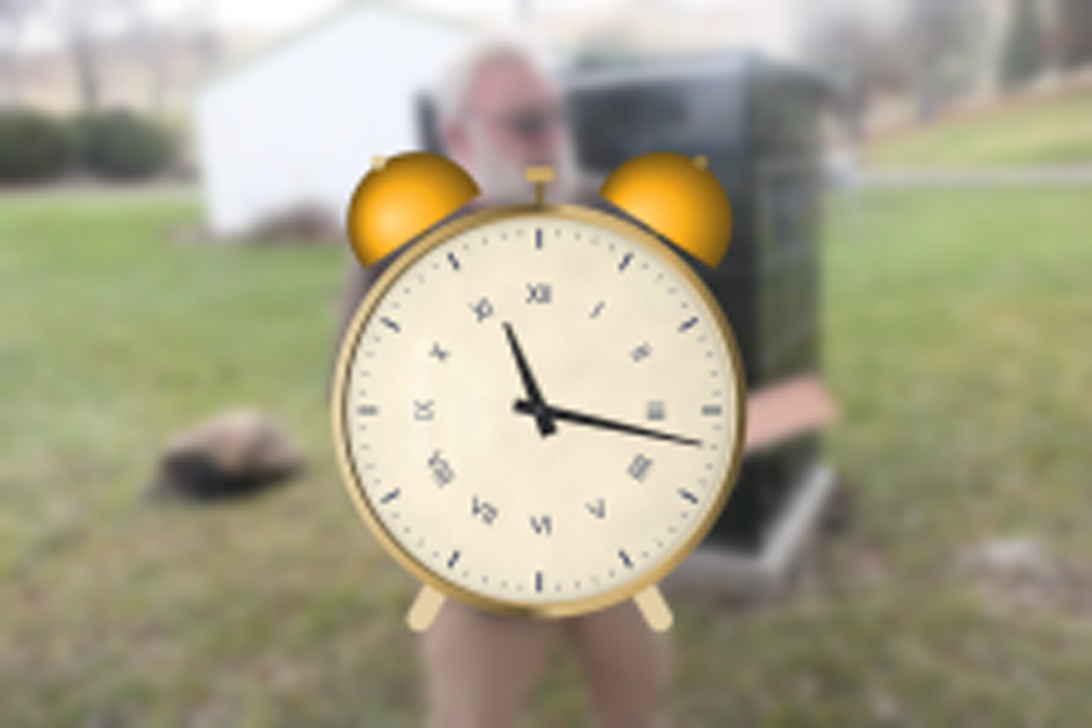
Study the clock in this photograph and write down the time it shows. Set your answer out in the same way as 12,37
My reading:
11,17
